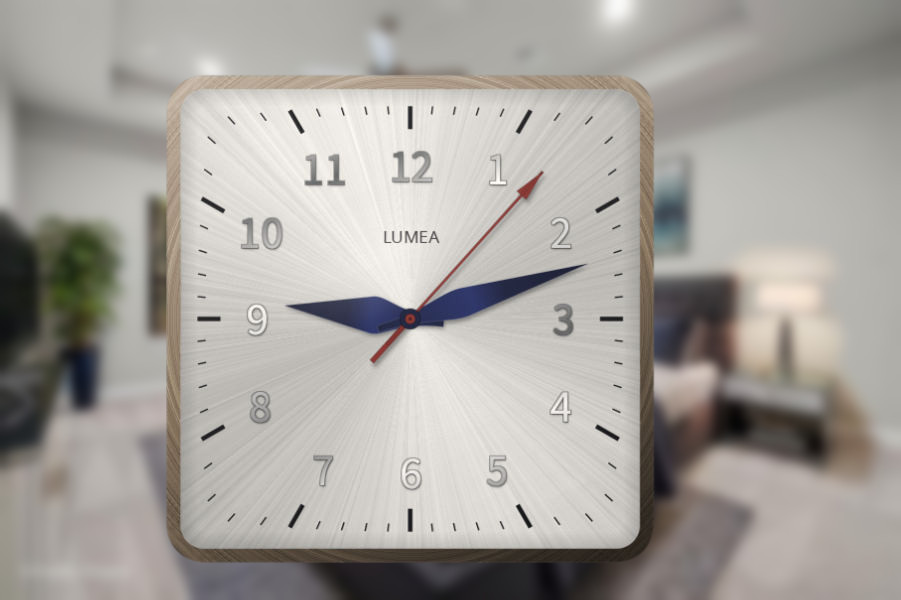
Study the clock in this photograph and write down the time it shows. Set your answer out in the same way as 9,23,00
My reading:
9,12,07
